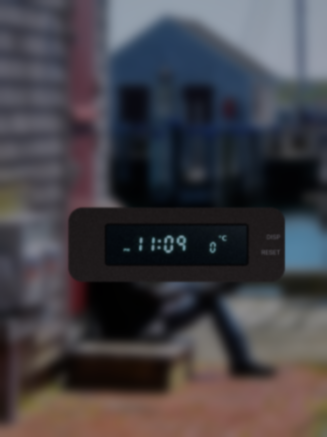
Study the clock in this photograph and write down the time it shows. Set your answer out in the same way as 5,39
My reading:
11,09
